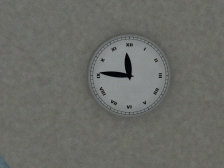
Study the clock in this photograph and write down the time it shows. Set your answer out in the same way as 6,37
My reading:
11,46
